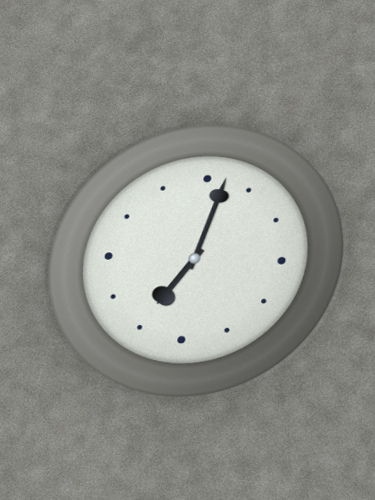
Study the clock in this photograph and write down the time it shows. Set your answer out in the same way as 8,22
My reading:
7,02
